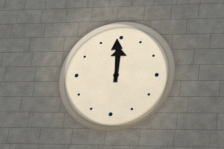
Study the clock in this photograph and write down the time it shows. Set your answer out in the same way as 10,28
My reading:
11,59
